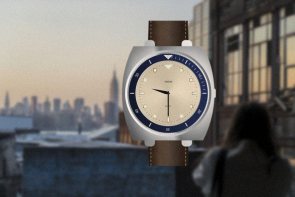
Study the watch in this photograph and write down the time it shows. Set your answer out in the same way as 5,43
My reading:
9,30
